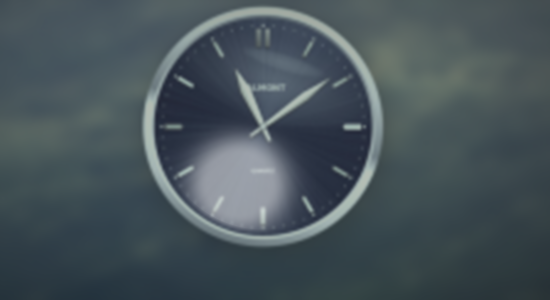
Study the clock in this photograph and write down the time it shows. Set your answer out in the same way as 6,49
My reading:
11,09
